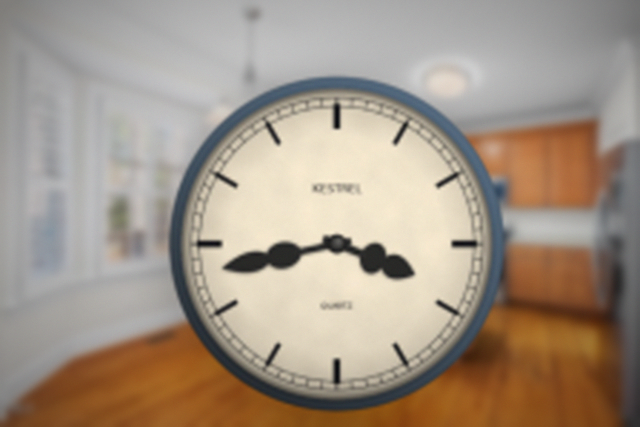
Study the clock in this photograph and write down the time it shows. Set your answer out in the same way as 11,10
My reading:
3,43
